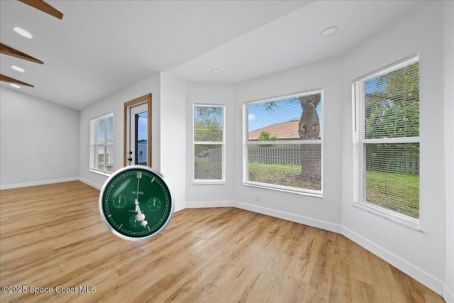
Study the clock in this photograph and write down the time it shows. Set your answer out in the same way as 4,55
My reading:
5,26
